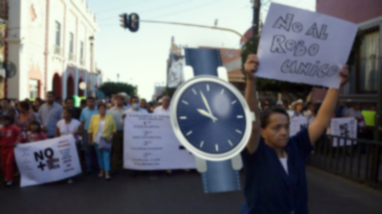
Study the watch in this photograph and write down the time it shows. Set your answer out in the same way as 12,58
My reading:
9,57
